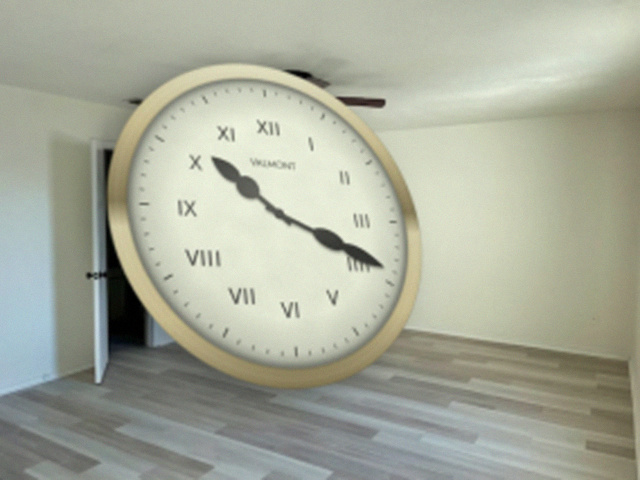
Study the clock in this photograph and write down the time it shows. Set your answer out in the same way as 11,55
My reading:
10,19
